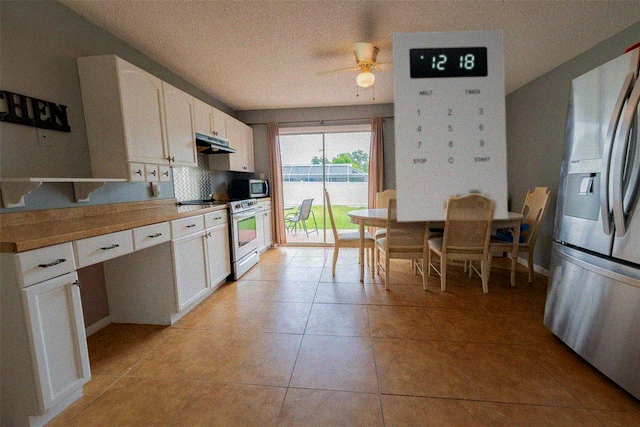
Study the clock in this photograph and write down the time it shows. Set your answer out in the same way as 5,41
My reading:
12,18
